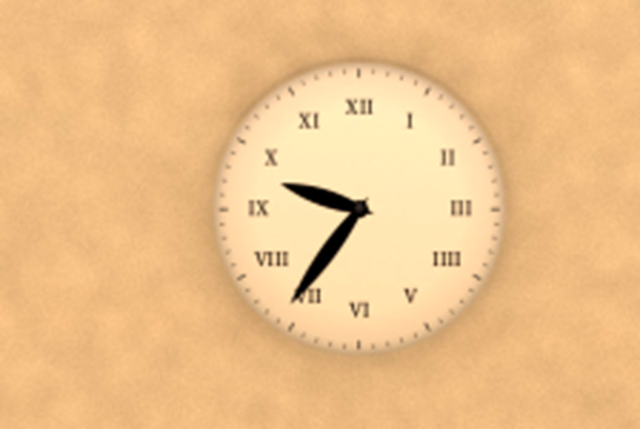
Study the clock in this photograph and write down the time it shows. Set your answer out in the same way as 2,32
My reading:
9,36
